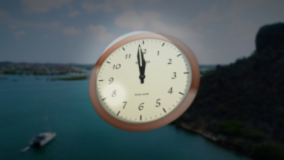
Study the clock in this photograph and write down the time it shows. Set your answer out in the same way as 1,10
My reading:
11,59
